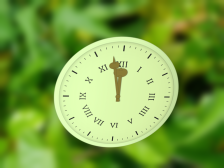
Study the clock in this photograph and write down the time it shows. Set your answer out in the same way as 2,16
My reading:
11,58
